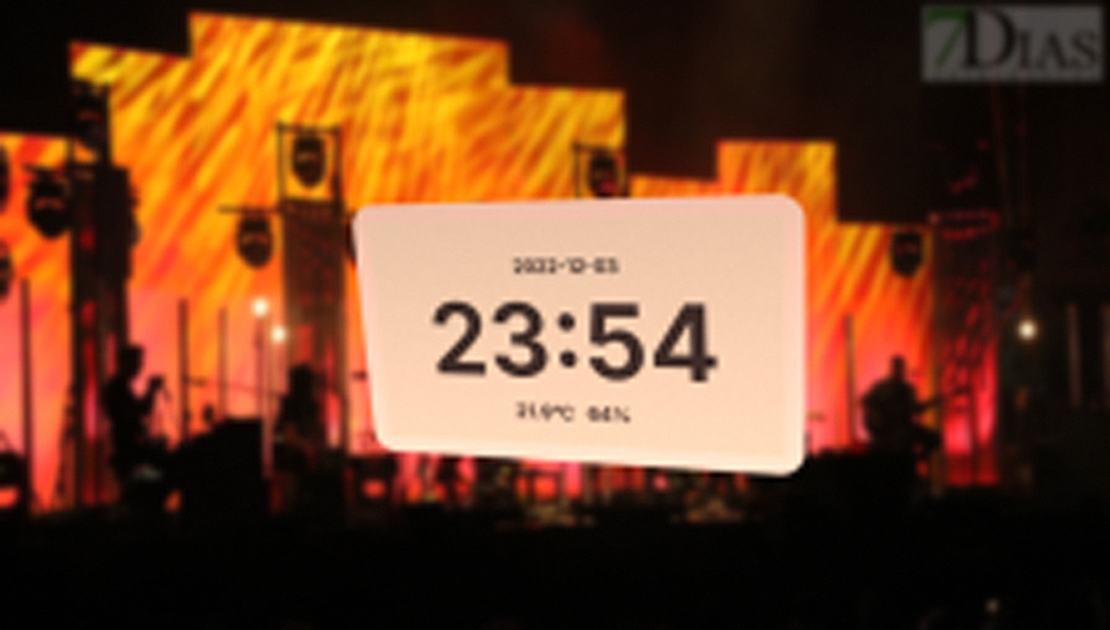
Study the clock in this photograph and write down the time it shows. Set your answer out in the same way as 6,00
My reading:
23,54
